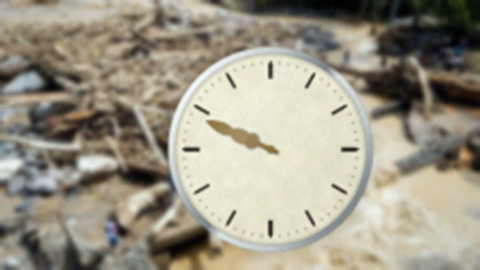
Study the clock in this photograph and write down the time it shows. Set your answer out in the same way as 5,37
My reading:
9,49
